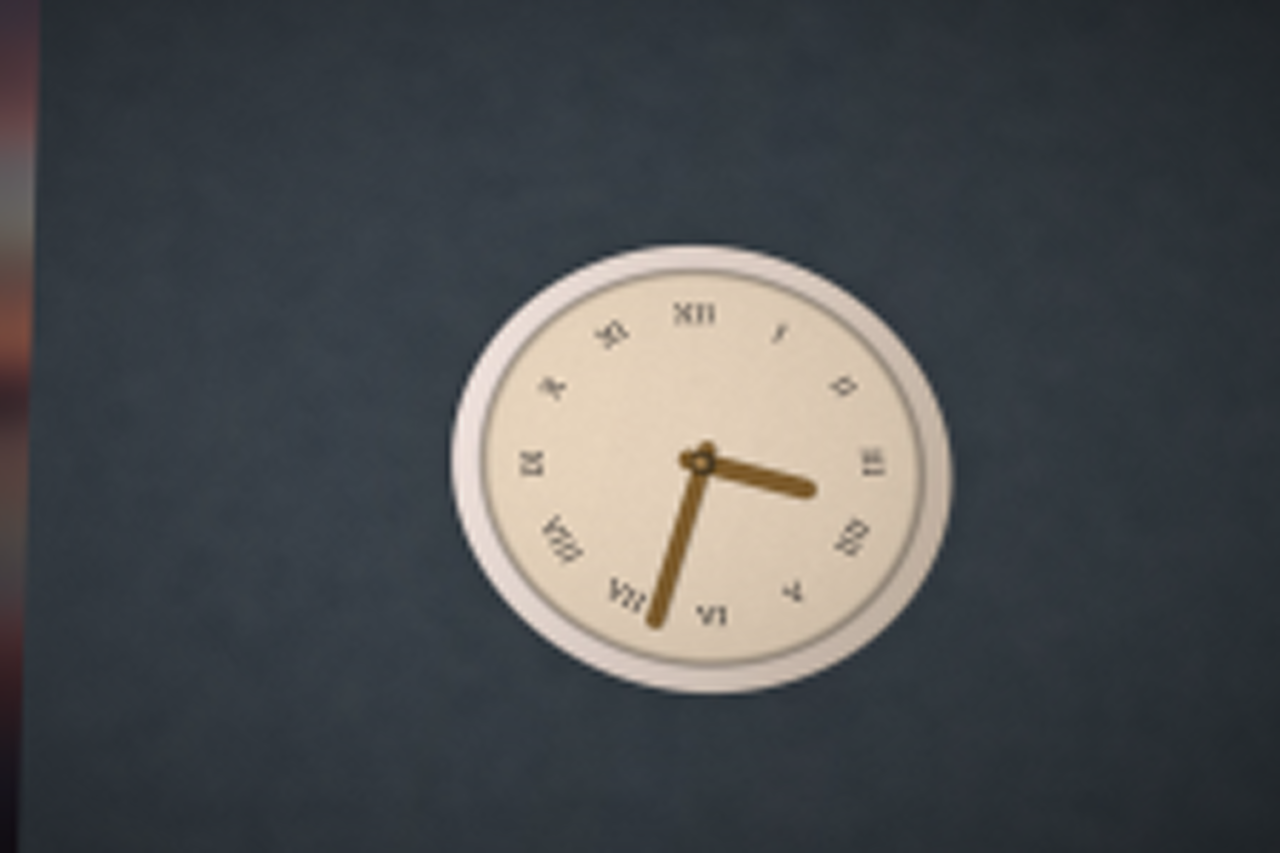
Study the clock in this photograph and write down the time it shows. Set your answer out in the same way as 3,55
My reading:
3,33
